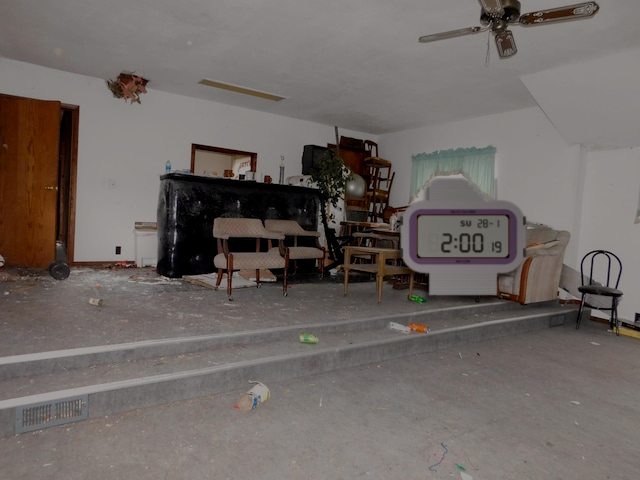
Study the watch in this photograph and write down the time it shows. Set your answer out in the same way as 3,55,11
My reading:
2,00,19
